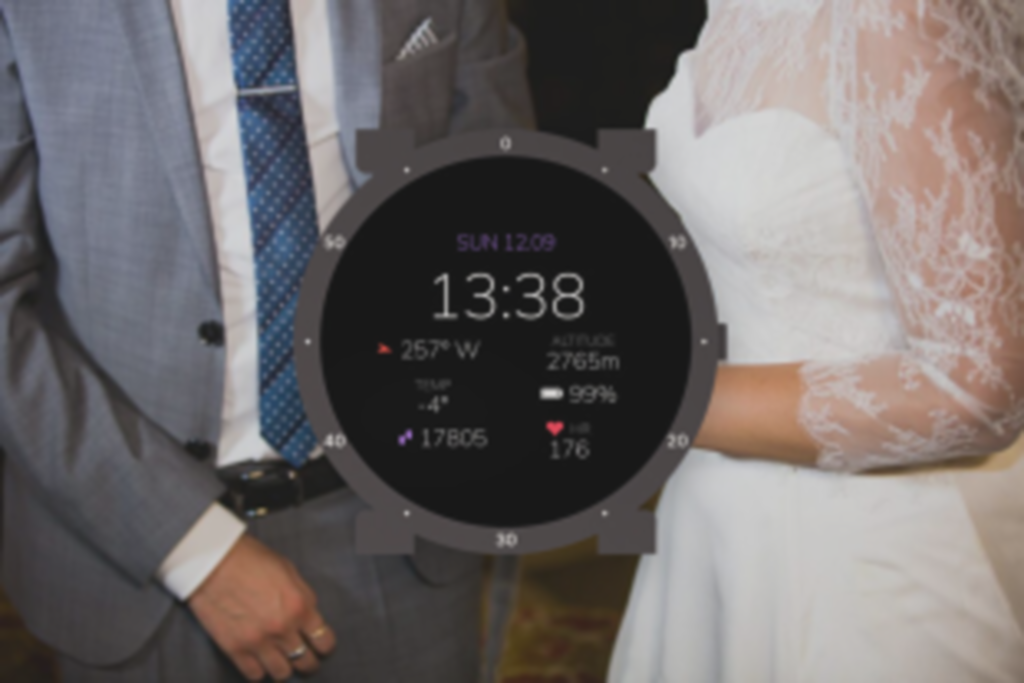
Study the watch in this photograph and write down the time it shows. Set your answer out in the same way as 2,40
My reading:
13,38
